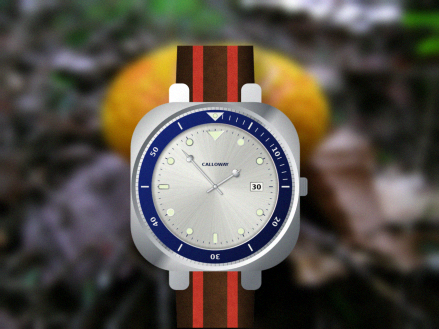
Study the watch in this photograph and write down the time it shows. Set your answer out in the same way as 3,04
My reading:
1,53
